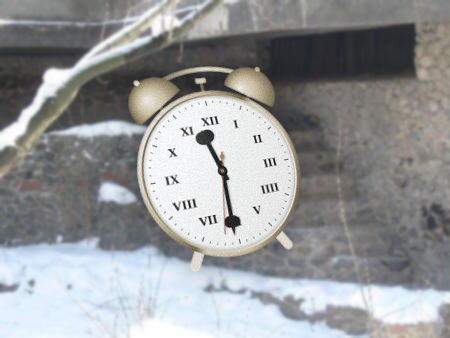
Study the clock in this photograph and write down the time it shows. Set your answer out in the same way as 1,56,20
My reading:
11,30,32
